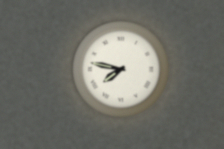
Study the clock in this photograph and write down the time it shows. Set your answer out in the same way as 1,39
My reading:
7,47
